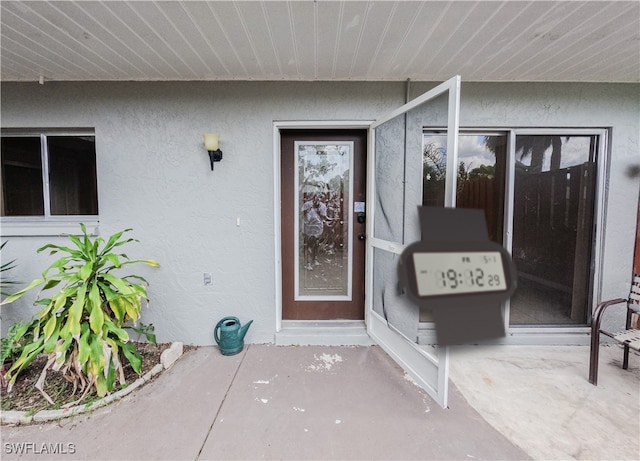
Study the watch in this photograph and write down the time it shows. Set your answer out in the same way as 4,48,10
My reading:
19,12,29
